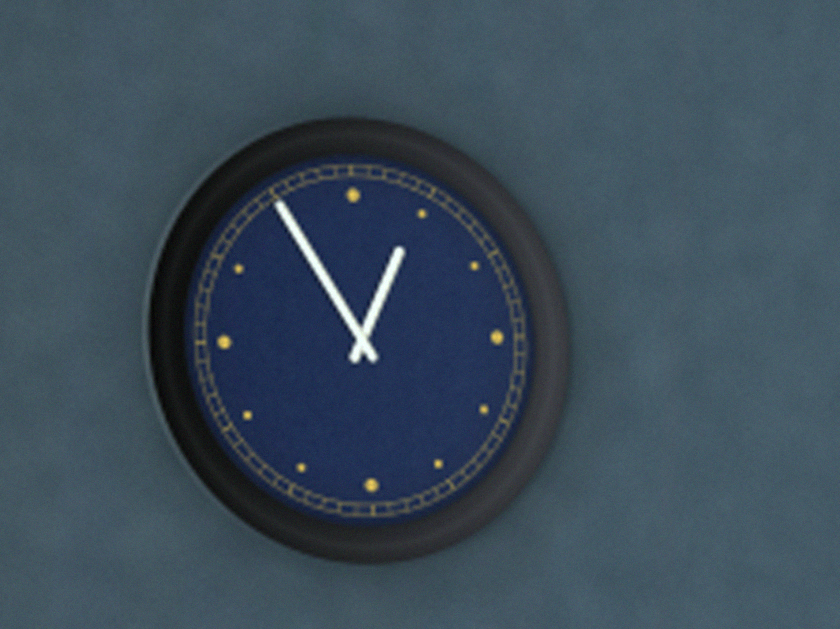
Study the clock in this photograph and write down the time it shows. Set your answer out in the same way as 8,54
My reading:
12,55
